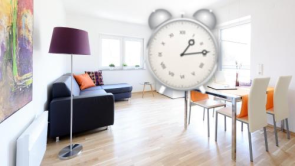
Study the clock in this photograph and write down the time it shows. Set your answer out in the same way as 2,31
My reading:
1,14
